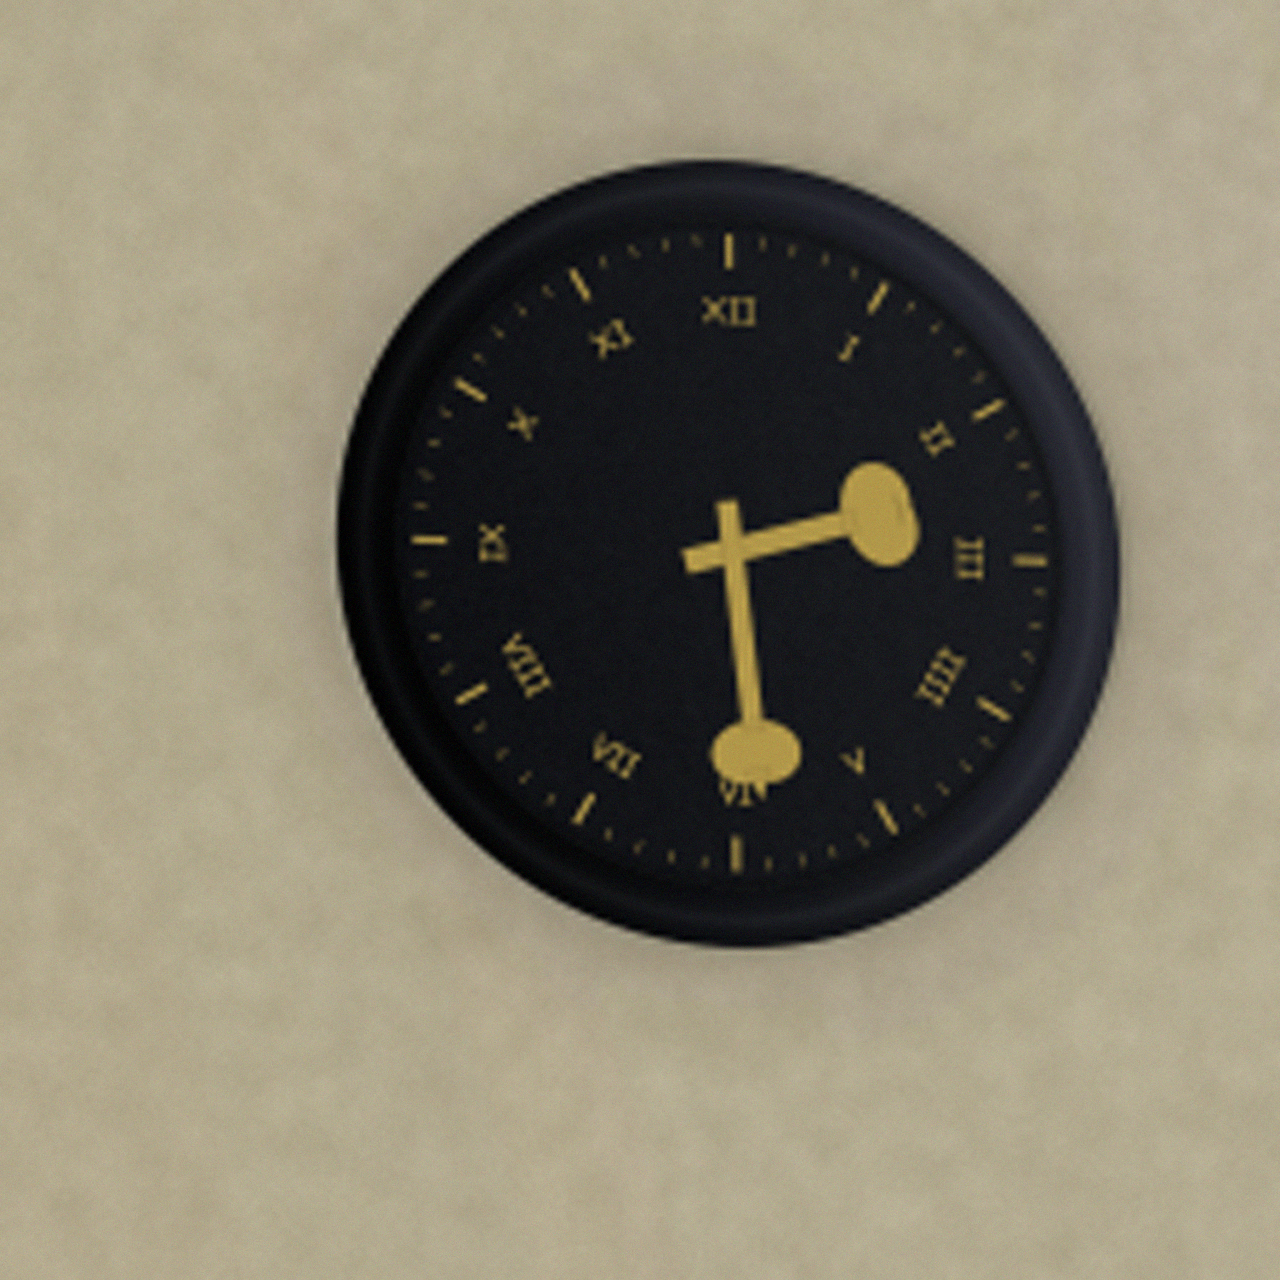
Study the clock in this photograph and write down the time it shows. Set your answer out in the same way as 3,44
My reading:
2,29
